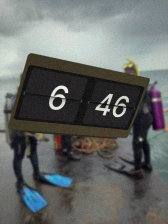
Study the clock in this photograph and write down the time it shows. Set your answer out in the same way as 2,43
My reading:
6,46
